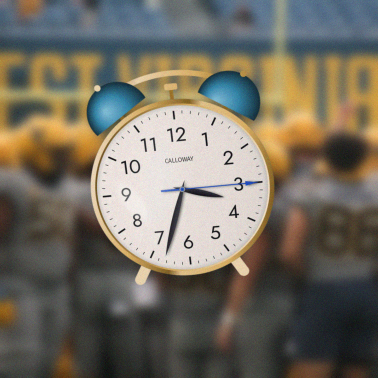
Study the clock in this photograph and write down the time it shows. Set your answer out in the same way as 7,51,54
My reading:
3,33,15
